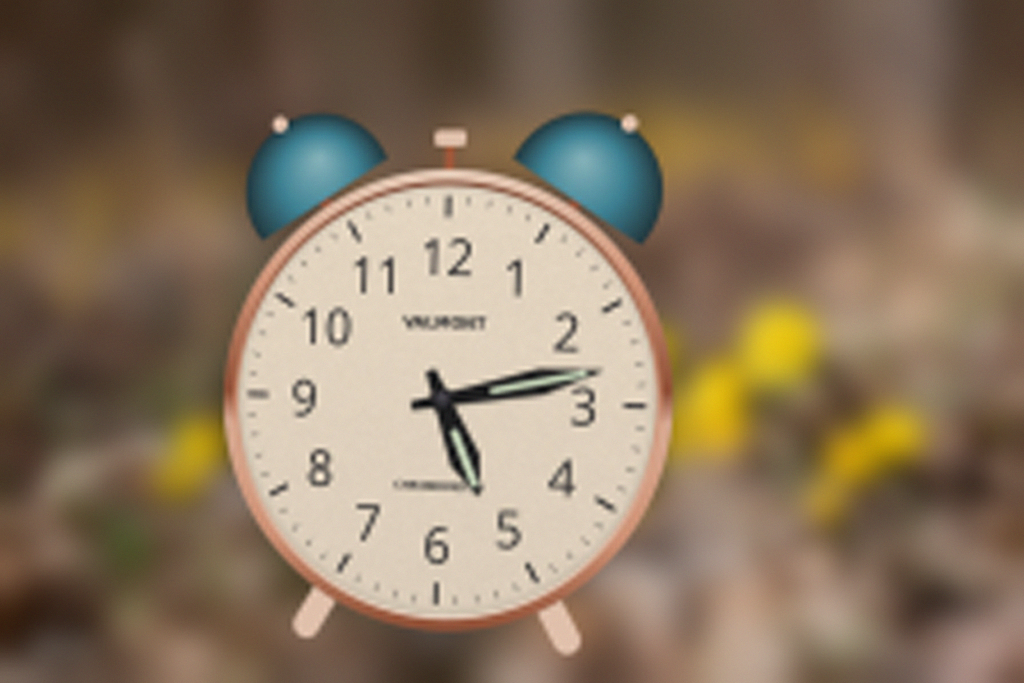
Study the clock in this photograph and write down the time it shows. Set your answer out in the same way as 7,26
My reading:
5,13
